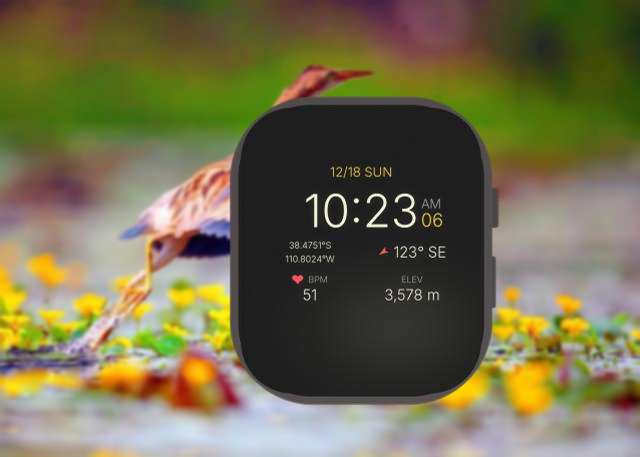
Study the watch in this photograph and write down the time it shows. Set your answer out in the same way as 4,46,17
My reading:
10,23,06
